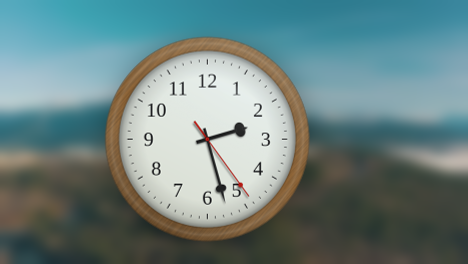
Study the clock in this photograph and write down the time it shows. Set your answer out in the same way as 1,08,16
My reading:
2,27,24
